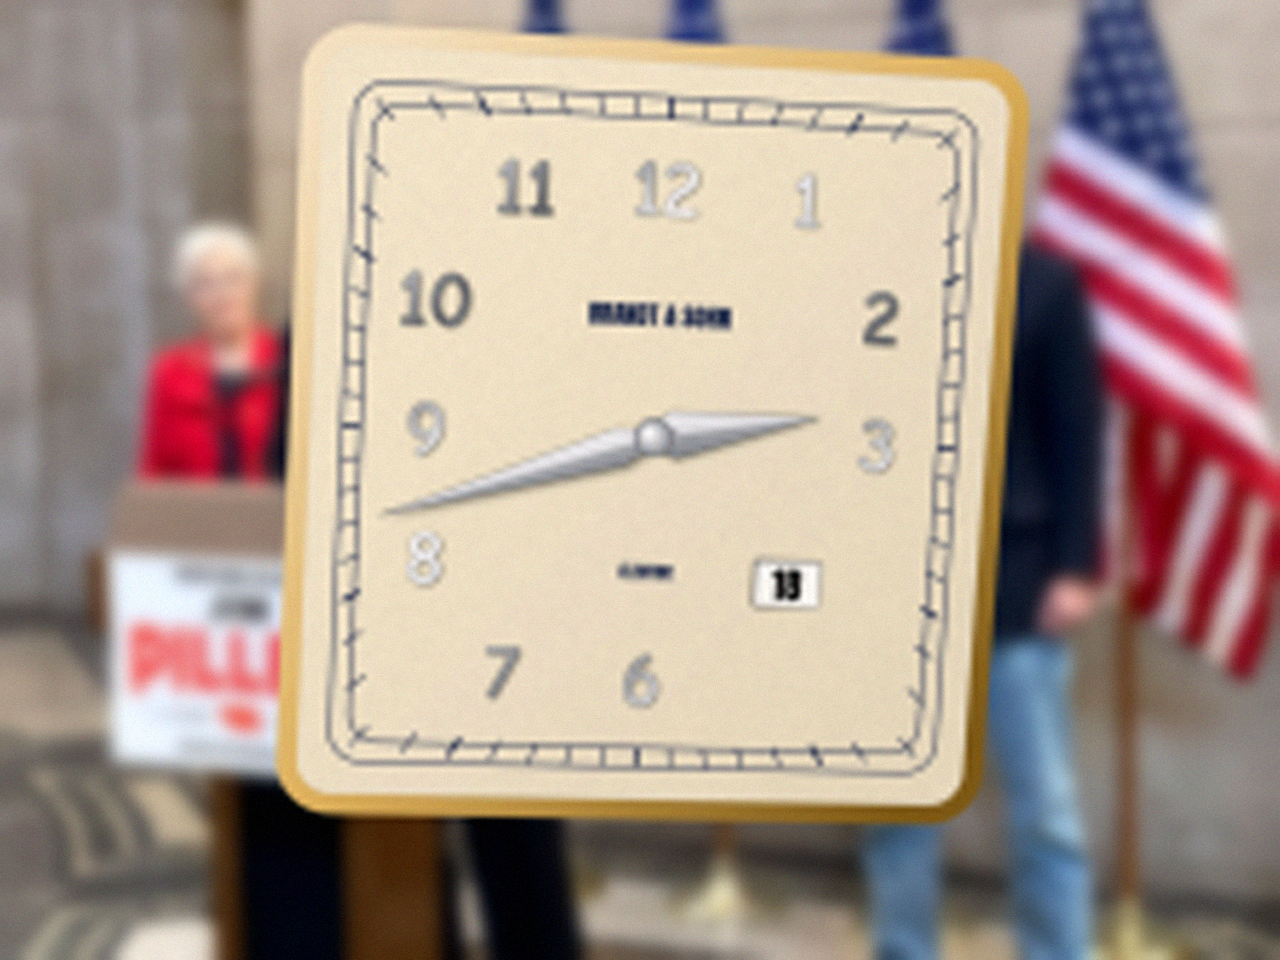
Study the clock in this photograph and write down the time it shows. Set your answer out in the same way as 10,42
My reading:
2,42
